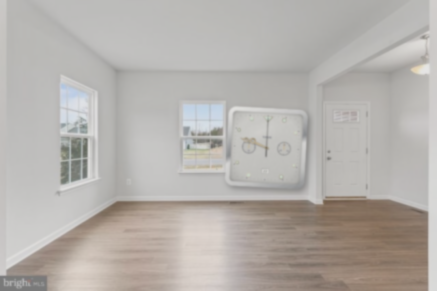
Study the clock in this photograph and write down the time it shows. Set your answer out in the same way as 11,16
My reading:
9,48
